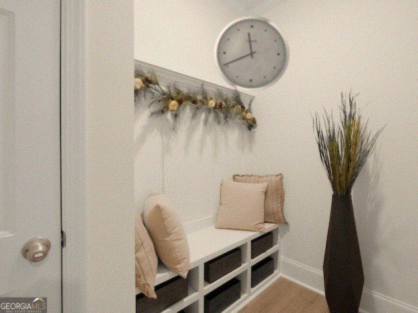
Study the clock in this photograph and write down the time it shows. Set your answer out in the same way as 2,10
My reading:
11,41
